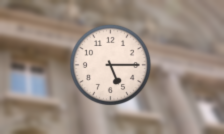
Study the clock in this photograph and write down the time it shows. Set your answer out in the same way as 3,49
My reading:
5,15
